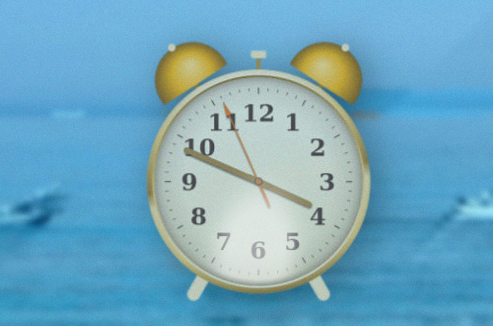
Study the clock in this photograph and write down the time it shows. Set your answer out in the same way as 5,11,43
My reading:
3,48,56
